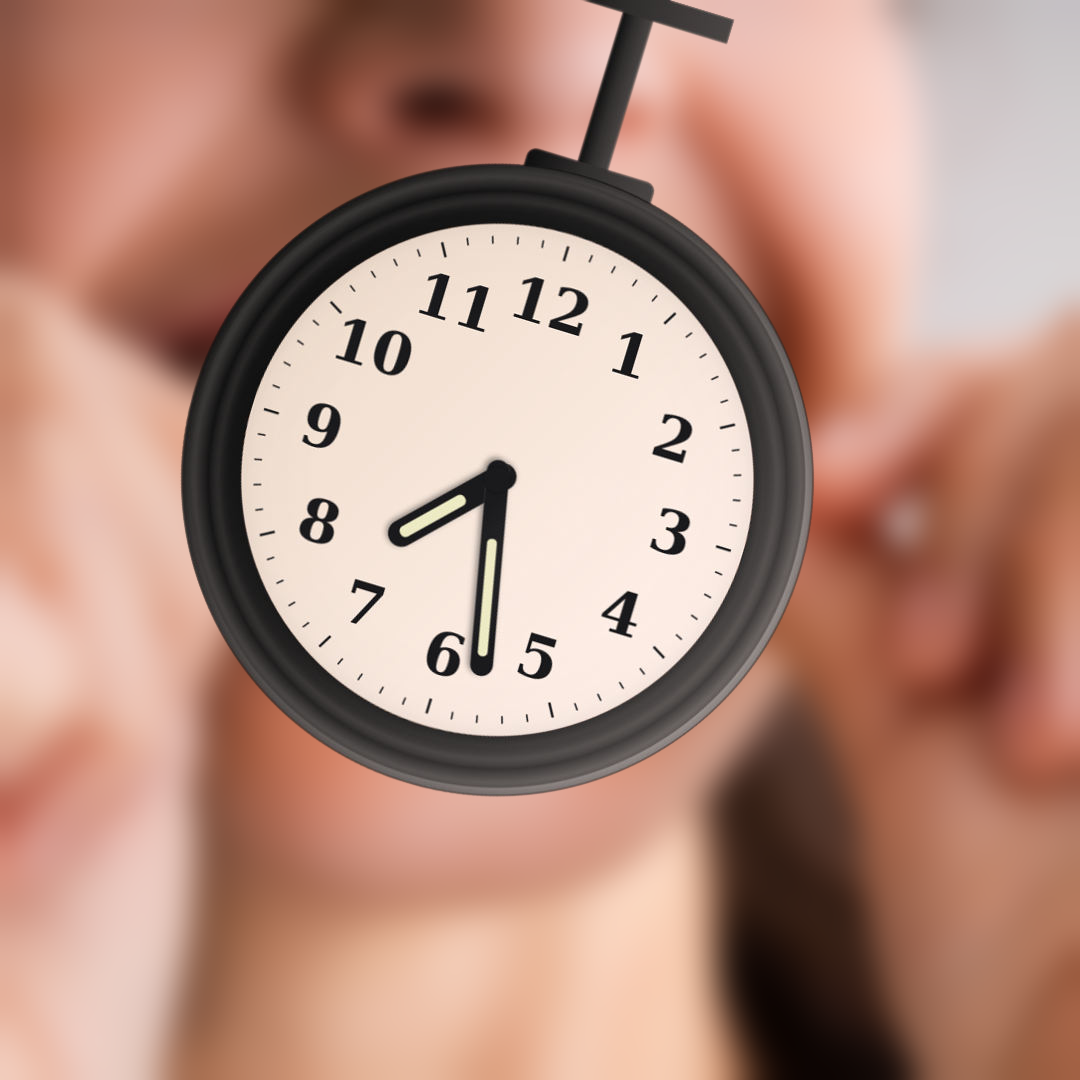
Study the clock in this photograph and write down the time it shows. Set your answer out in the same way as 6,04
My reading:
7,28
